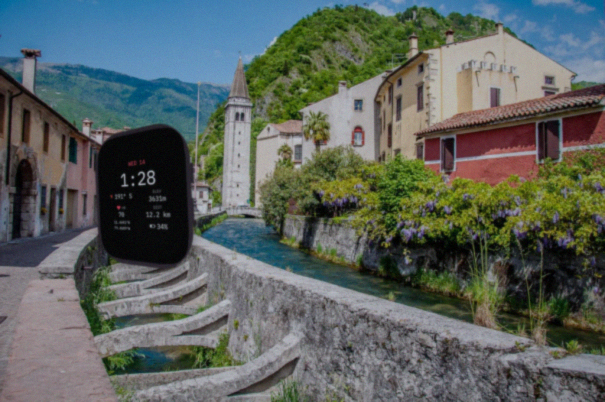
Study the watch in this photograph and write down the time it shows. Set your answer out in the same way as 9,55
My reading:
1,28
